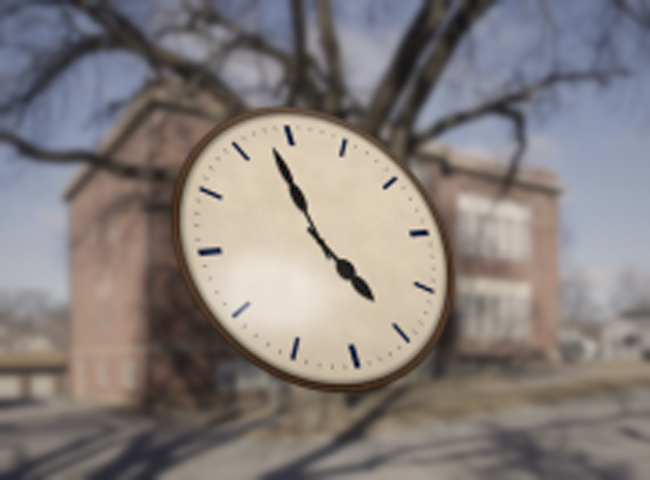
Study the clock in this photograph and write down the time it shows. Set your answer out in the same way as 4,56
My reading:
4,58
